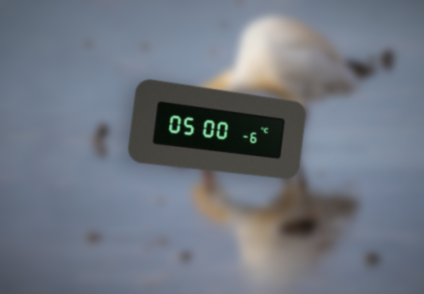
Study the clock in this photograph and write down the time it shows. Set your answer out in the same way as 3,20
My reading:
5,00
